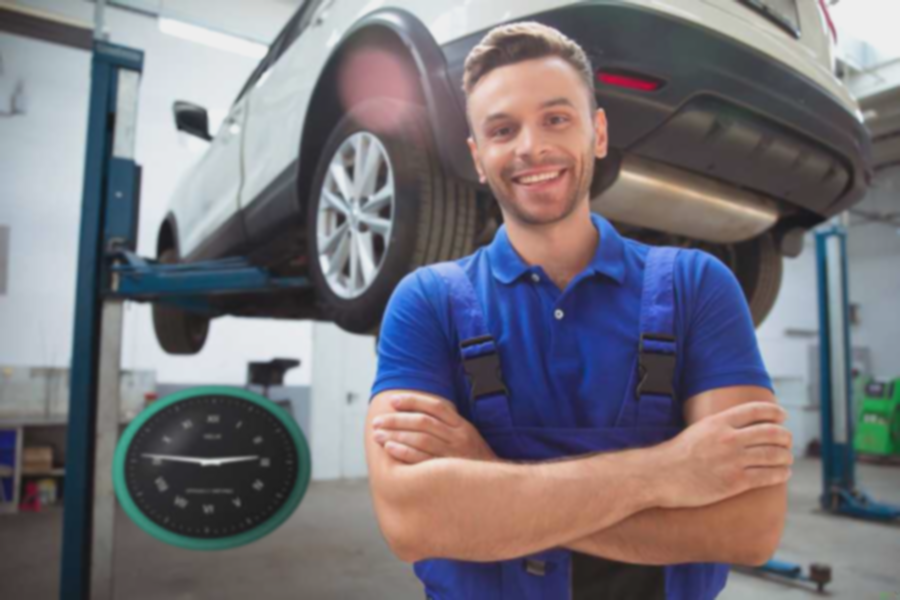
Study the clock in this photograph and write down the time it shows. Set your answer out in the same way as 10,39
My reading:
2,46
